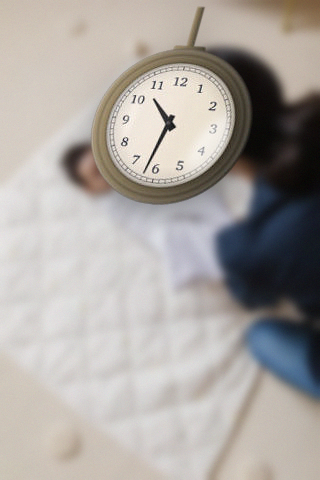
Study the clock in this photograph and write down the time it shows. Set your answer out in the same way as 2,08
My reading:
10,32
